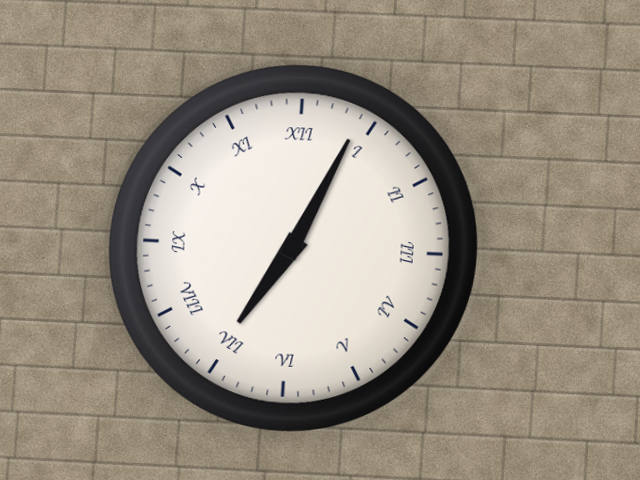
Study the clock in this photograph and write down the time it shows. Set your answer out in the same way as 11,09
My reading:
7,04
